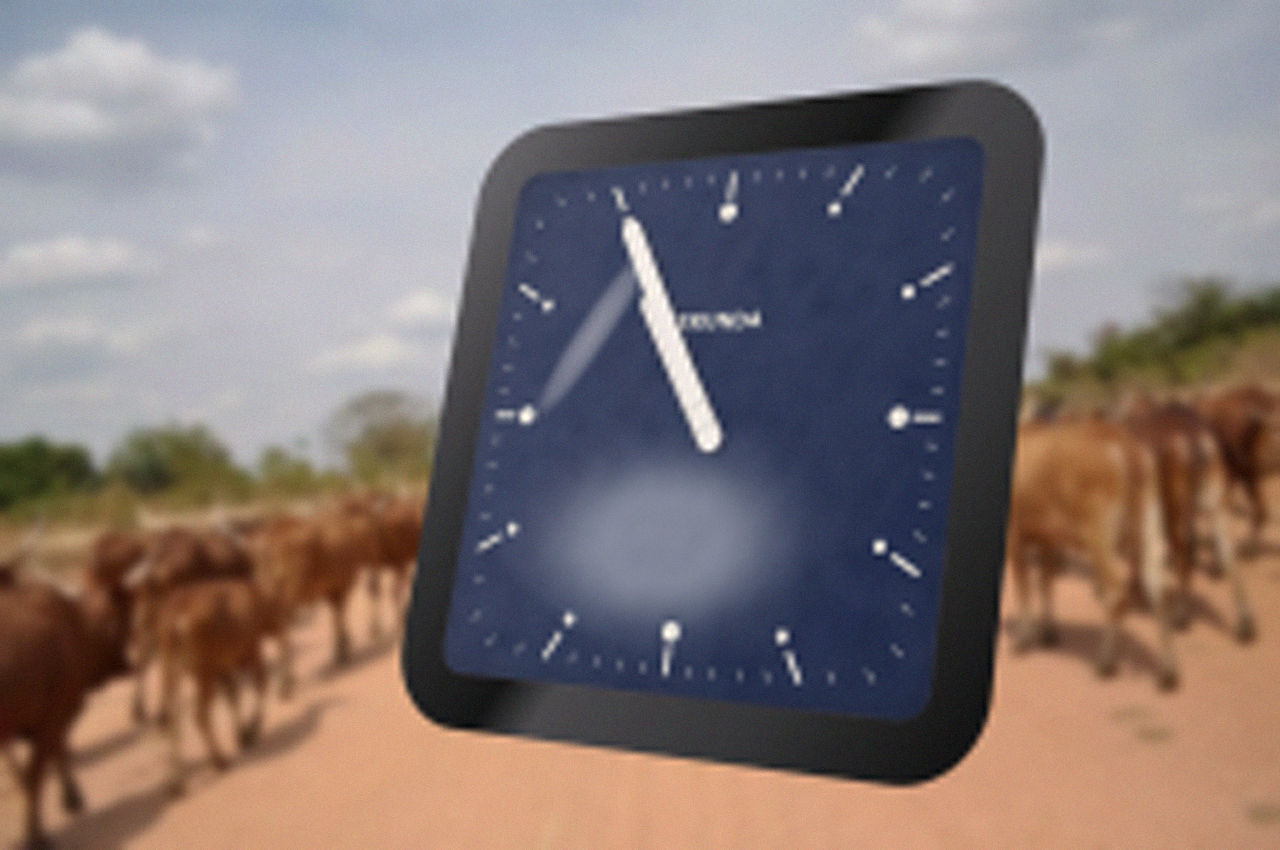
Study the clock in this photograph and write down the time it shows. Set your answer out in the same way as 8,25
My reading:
10,55
